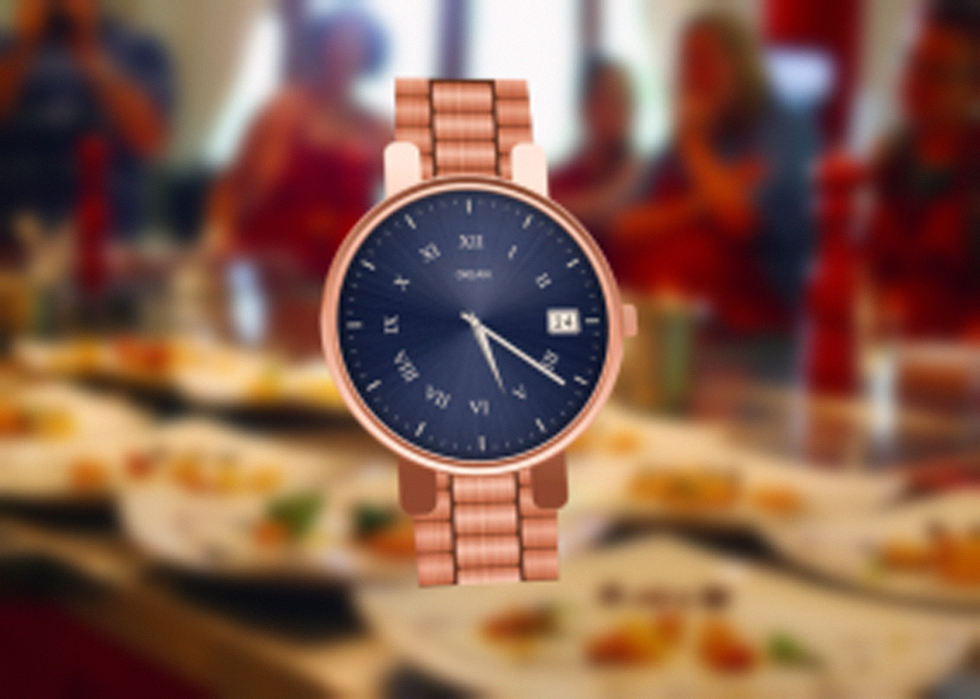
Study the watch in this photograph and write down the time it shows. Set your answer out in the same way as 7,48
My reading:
5,21
